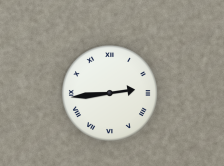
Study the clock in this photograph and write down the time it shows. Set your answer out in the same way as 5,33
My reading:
2,44
